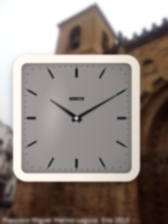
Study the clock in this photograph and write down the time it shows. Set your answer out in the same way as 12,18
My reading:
10,10
